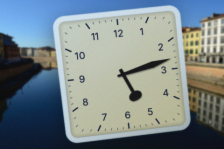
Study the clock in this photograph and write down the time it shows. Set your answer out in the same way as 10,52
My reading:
5,13
